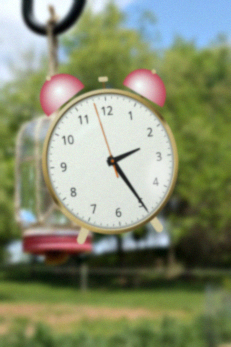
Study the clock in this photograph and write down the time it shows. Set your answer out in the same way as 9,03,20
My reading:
2,24,58
